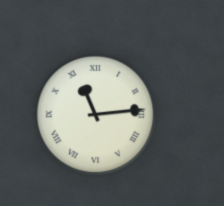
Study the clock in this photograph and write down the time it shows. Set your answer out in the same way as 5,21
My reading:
11,14
